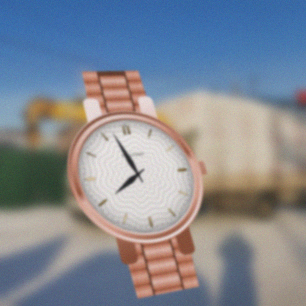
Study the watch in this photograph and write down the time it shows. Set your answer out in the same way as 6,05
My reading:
7,57
